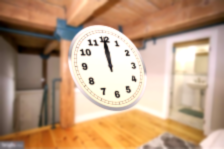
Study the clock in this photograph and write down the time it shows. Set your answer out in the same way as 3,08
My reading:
12,00
